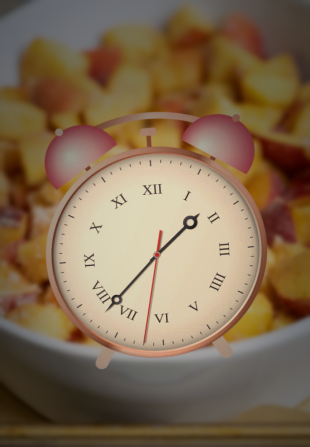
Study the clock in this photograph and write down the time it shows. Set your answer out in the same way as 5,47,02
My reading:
1,37,32
